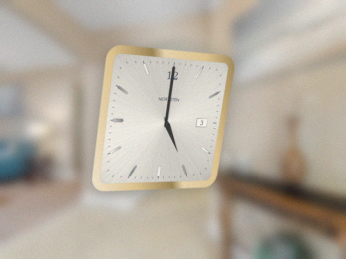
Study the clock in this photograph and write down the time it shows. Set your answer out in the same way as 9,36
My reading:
5,00
